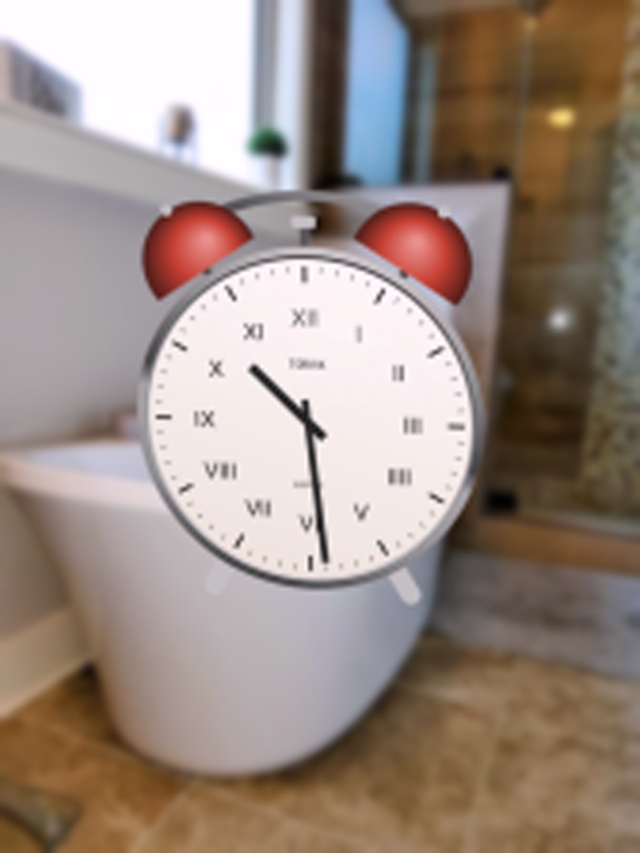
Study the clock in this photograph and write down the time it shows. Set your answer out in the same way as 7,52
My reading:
10,29
